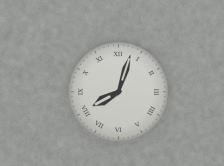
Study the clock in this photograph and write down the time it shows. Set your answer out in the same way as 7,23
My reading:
8,03
